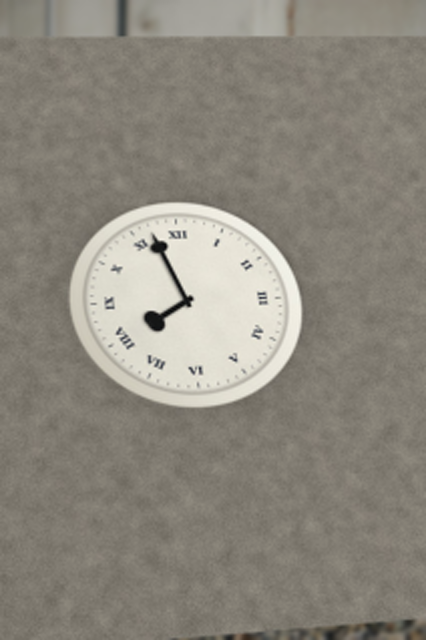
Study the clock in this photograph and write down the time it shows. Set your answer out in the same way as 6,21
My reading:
7,57
